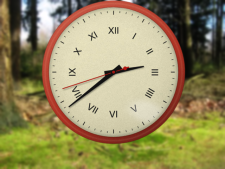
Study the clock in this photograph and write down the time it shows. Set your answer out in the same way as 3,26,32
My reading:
2,38,42
